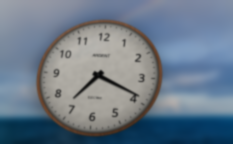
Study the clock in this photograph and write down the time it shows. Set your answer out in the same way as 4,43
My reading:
7,19
